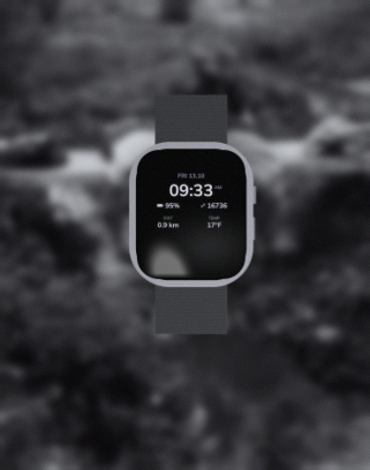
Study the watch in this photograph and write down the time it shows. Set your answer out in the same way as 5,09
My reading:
9,33
